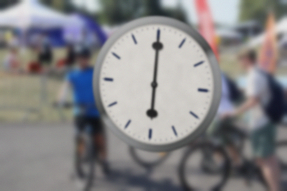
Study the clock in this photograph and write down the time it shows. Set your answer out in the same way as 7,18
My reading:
6,00
